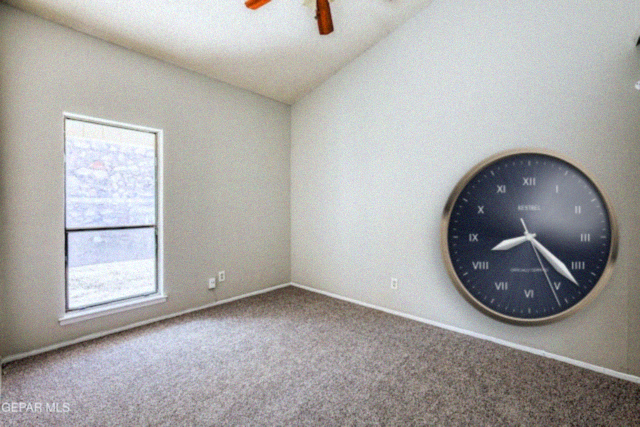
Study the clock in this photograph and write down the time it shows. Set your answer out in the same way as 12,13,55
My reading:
8,22,26
